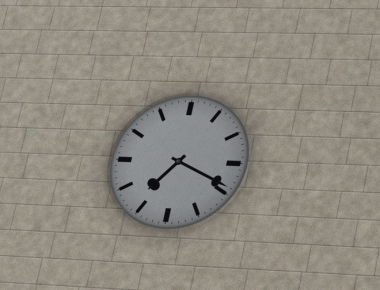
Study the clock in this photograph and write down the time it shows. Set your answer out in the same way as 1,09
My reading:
7,19
